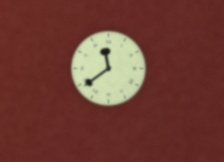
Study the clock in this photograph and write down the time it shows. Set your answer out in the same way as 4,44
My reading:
11,39
